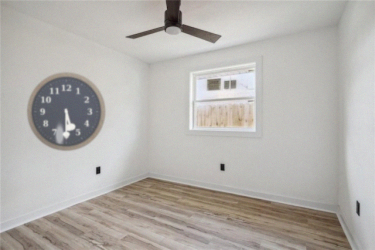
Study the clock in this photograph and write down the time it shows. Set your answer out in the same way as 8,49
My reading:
5,30
